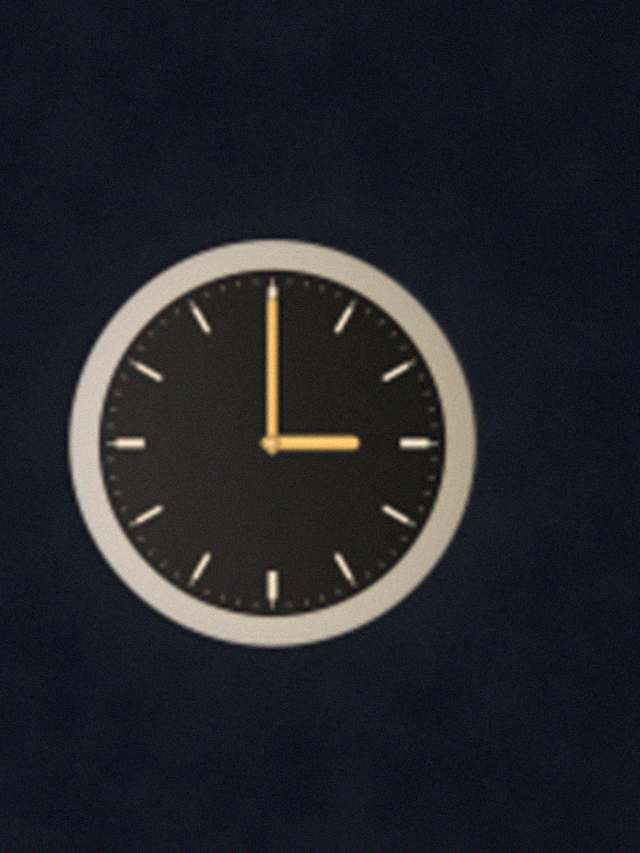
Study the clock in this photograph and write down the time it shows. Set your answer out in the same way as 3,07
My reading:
3,00
